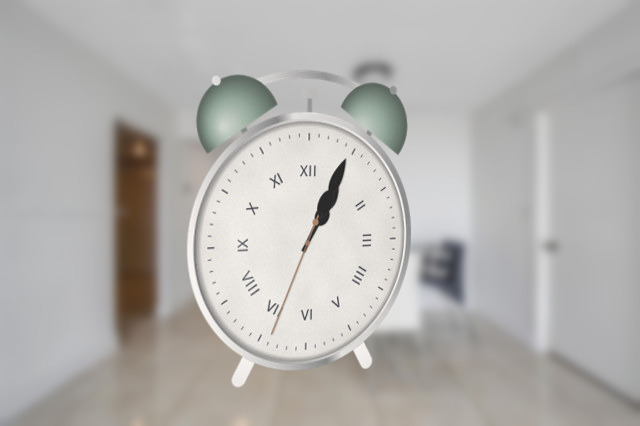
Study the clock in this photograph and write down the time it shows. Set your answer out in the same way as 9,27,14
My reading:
1,04,34
